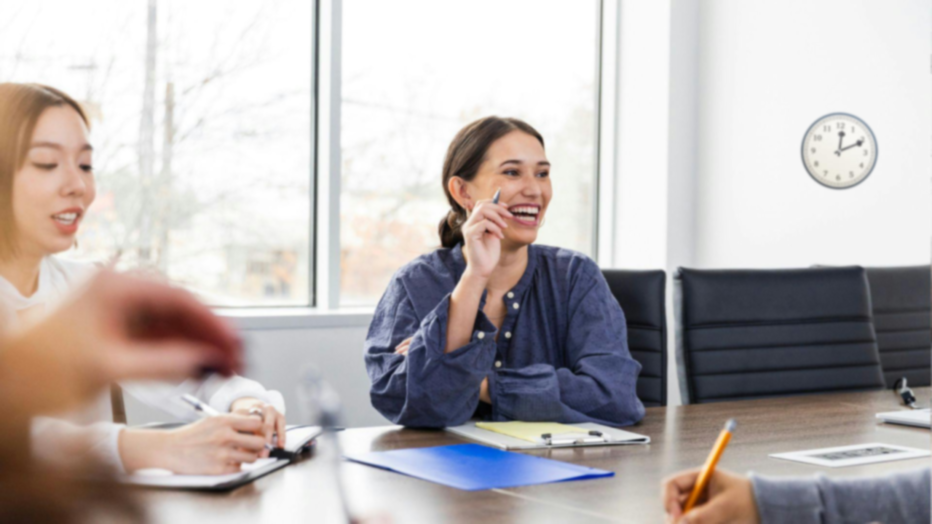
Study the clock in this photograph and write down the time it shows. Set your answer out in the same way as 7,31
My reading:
12,11
